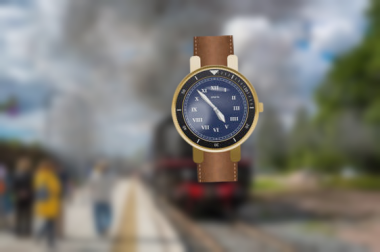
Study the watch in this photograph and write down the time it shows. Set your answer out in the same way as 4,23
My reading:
4,53
